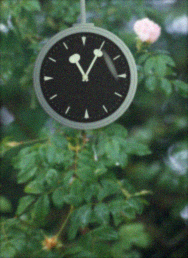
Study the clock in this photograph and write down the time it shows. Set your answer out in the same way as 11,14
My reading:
11,05
